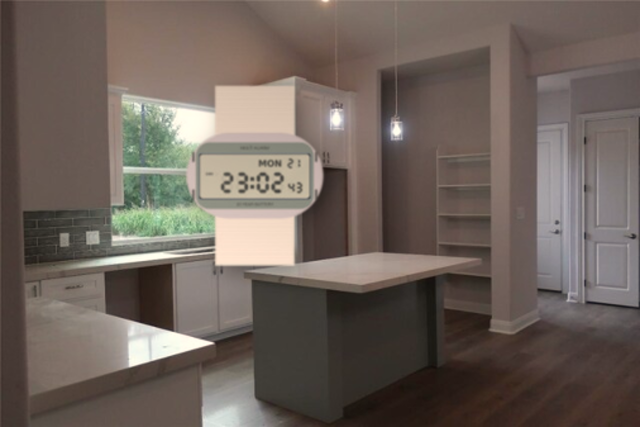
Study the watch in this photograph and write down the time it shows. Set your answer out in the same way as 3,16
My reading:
23,02
